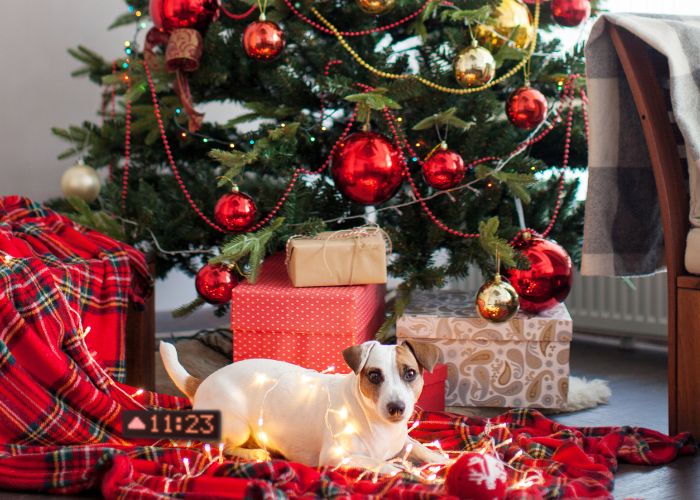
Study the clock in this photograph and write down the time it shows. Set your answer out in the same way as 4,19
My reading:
11,23
